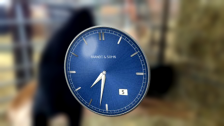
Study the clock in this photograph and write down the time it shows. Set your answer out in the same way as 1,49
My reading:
7,32
